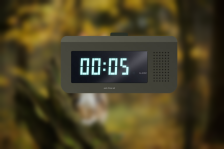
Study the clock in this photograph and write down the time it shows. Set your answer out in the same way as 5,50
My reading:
0,05
